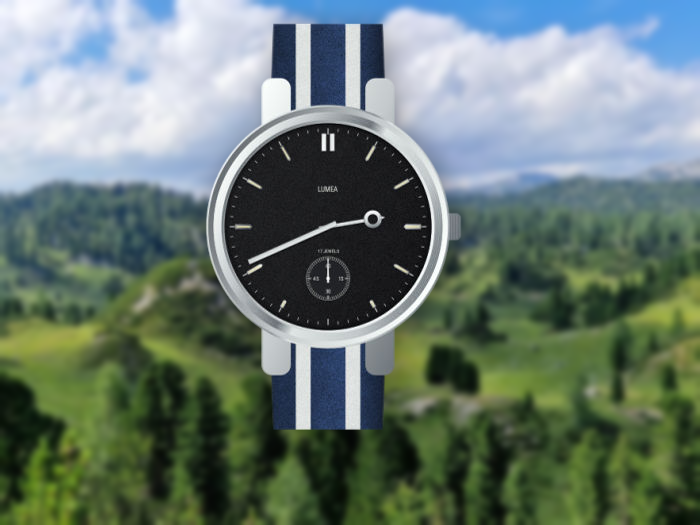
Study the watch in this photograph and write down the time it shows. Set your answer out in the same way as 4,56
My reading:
2,41
